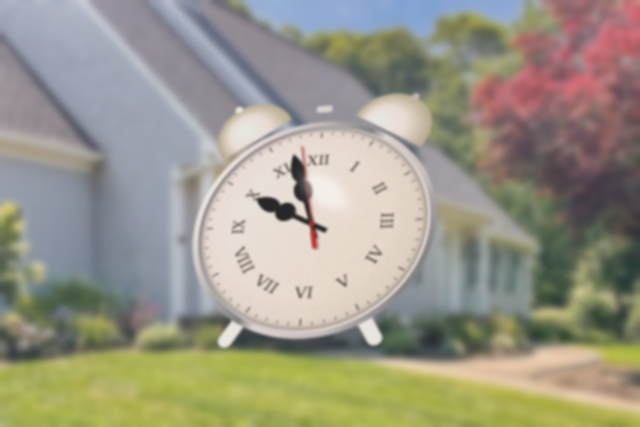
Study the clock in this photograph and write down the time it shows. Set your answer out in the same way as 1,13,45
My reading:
9,56,58
